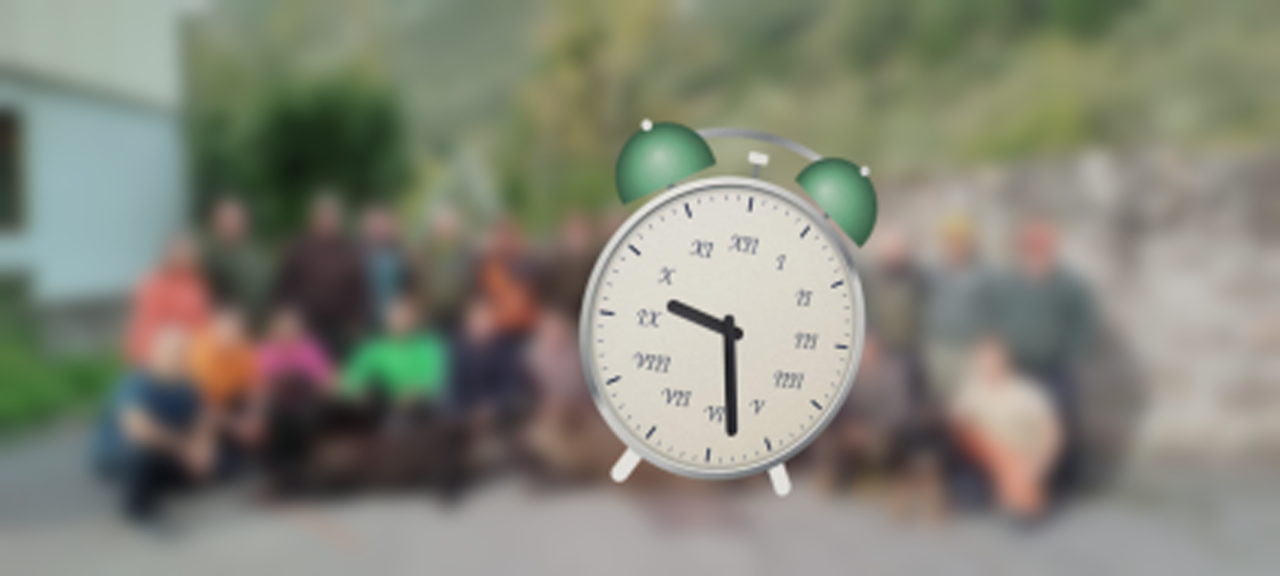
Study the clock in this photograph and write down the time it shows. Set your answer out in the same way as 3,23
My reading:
9,28
